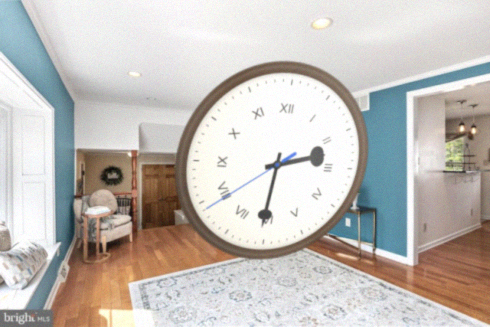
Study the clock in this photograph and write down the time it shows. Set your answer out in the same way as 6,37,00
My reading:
2,30,39
